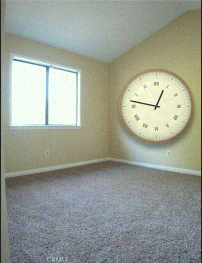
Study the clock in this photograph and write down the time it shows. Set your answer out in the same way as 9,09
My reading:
12,47
